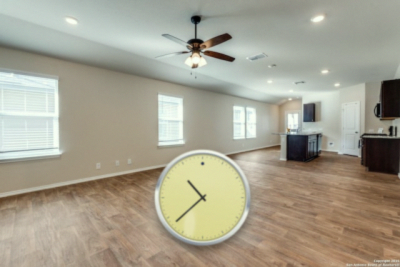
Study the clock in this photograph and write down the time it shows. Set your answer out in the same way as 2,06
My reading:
10,38
